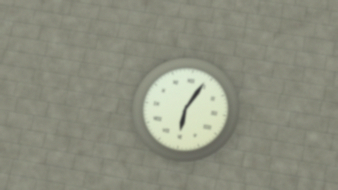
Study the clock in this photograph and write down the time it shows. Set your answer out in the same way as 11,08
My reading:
6,04
